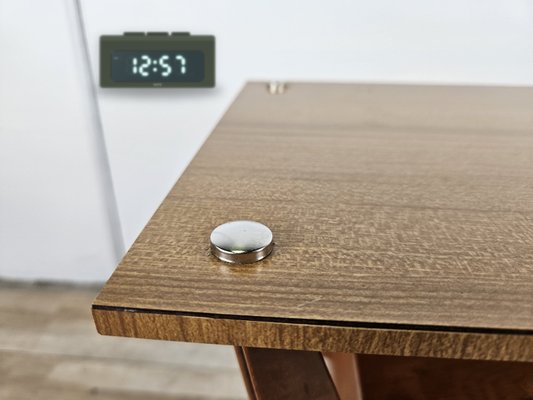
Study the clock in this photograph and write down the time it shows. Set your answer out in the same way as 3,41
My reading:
12,57
